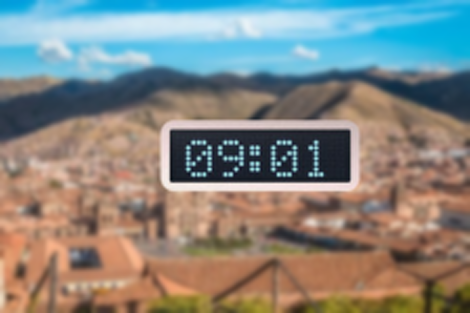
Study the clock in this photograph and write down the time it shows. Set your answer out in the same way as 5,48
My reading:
9,01
